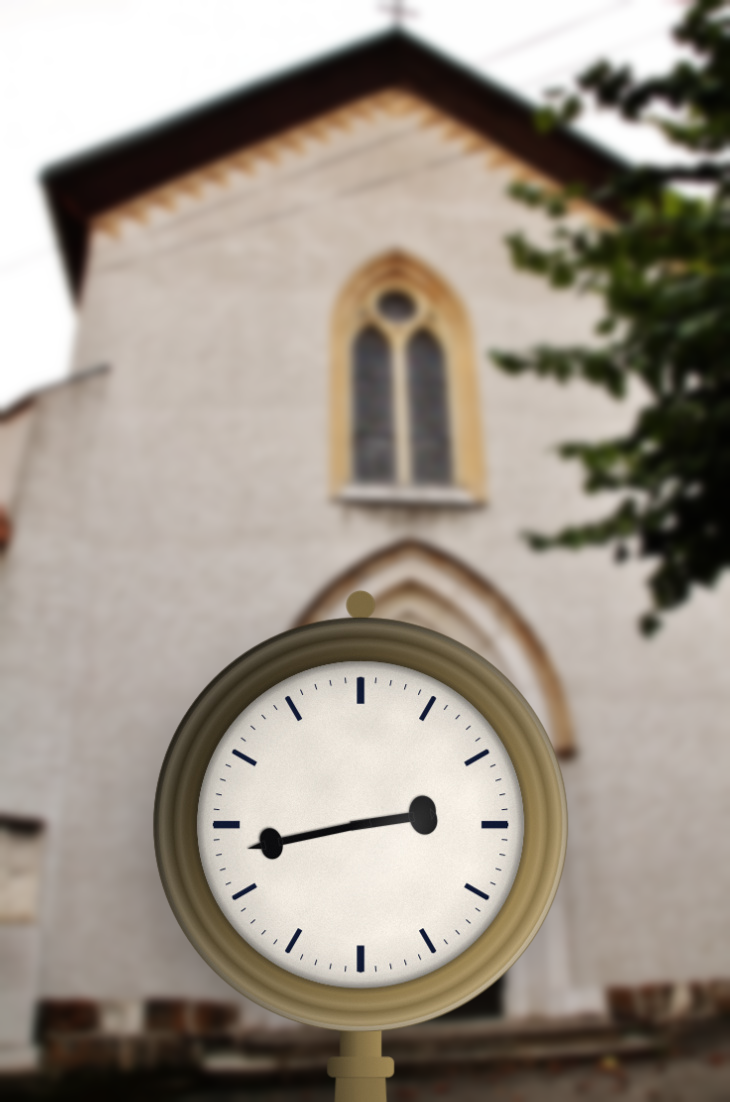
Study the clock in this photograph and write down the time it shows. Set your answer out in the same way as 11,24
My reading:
2,43
